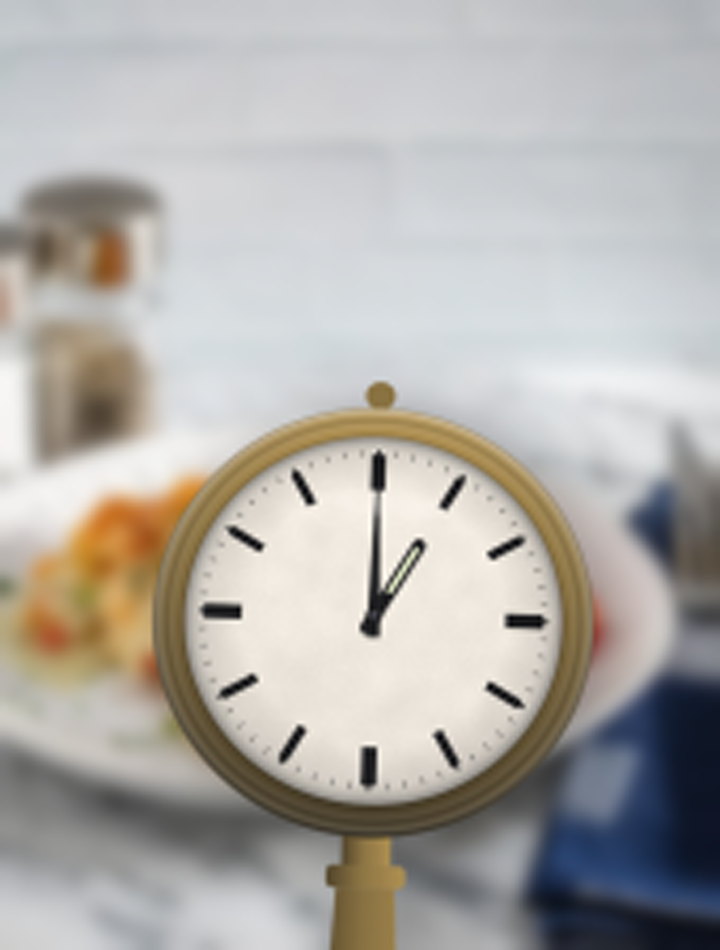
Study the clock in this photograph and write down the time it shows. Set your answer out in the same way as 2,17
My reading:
1,00
